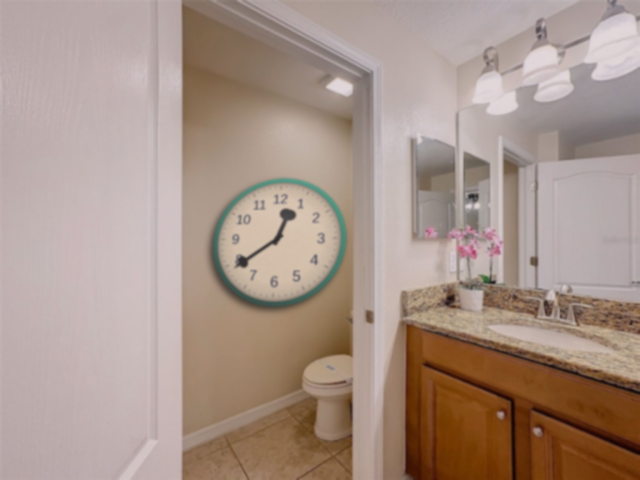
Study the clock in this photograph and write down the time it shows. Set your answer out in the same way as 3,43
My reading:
12,39
